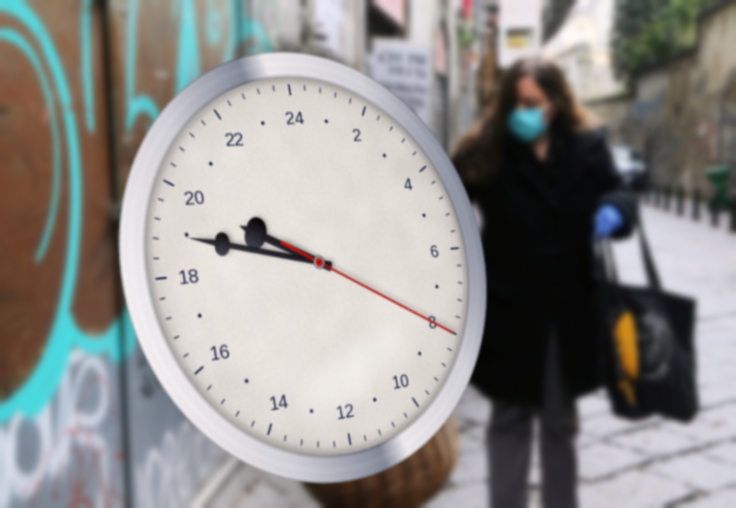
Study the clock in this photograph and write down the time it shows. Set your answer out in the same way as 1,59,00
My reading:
19,47,20
